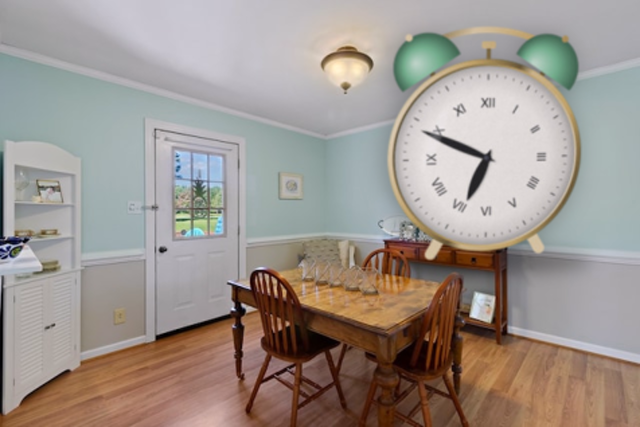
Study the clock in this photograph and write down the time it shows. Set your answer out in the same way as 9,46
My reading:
6,49
